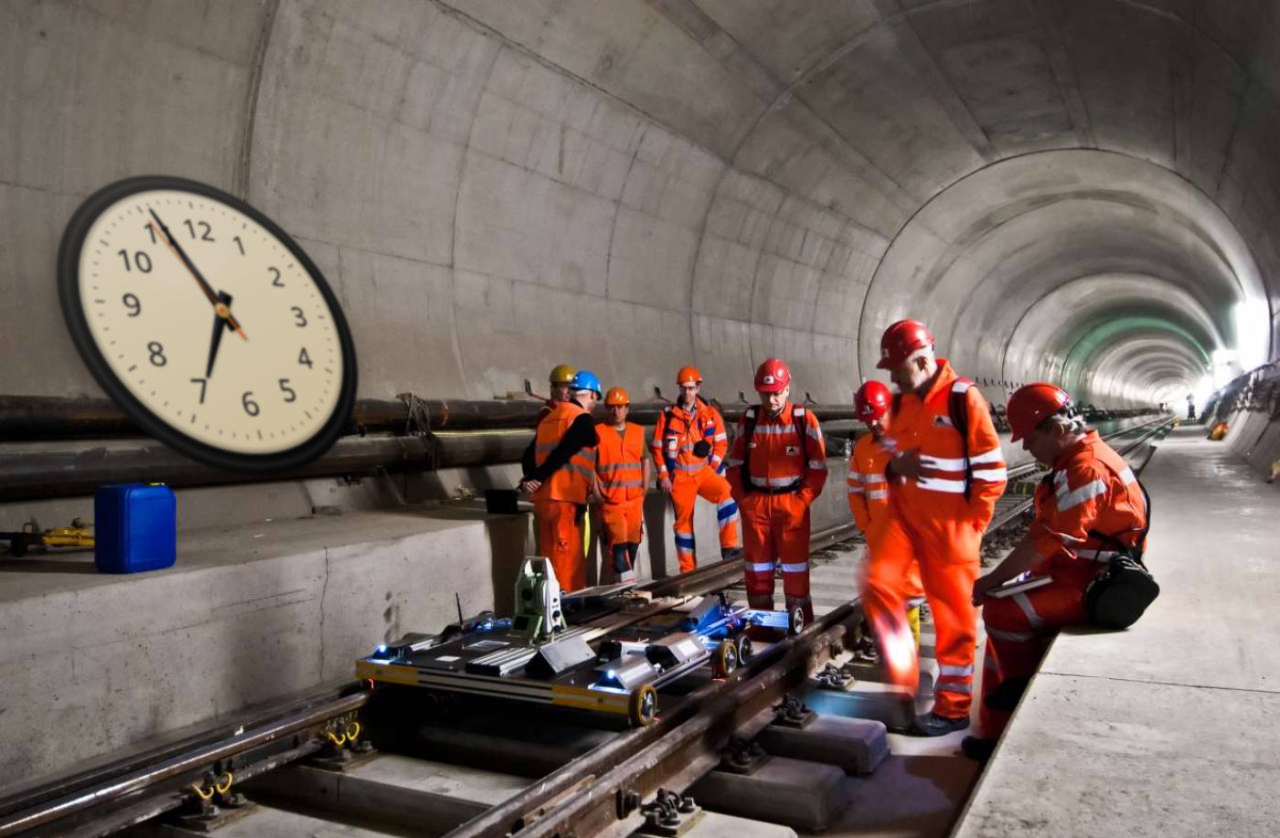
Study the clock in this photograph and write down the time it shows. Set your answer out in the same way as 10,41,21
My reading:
6,55,55
